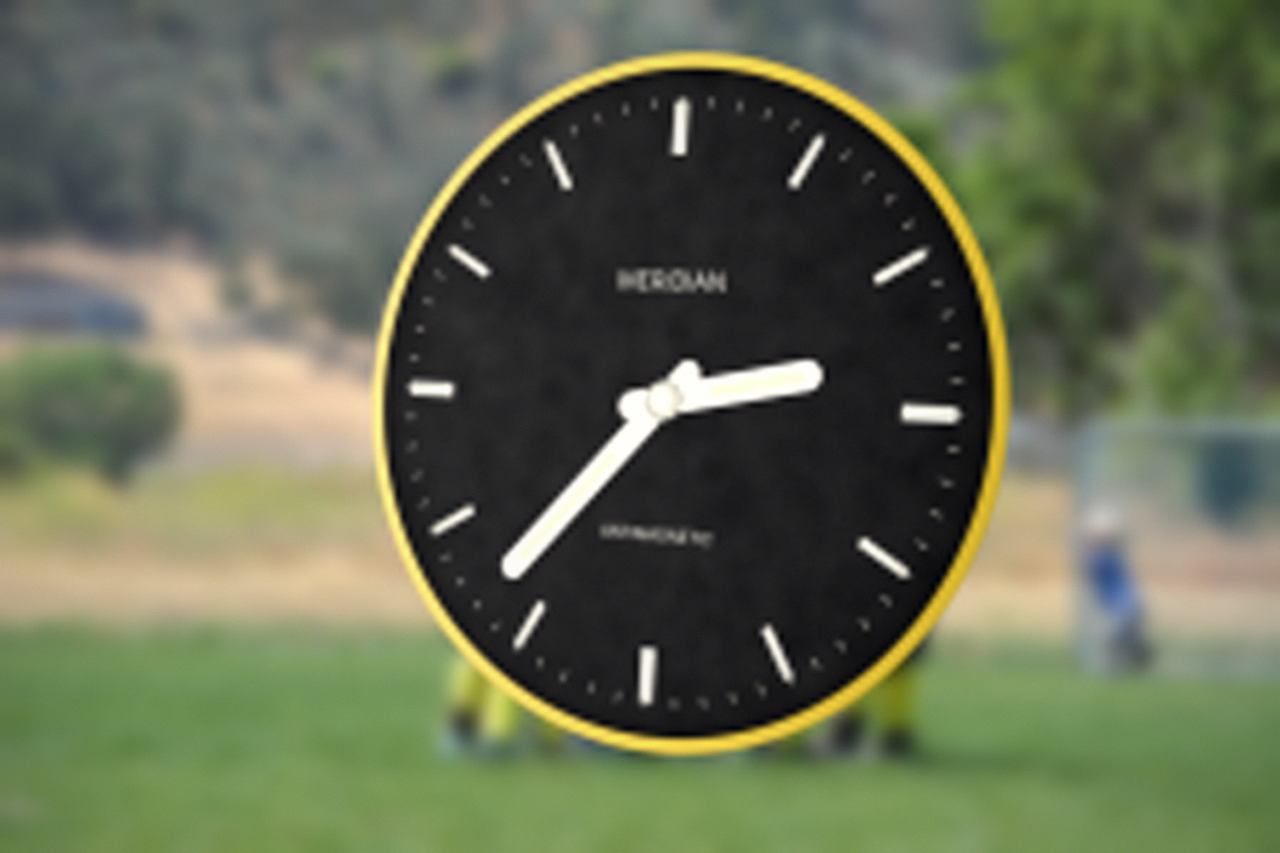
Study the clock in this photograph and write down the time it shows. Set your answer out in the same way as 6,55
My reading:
2,37
